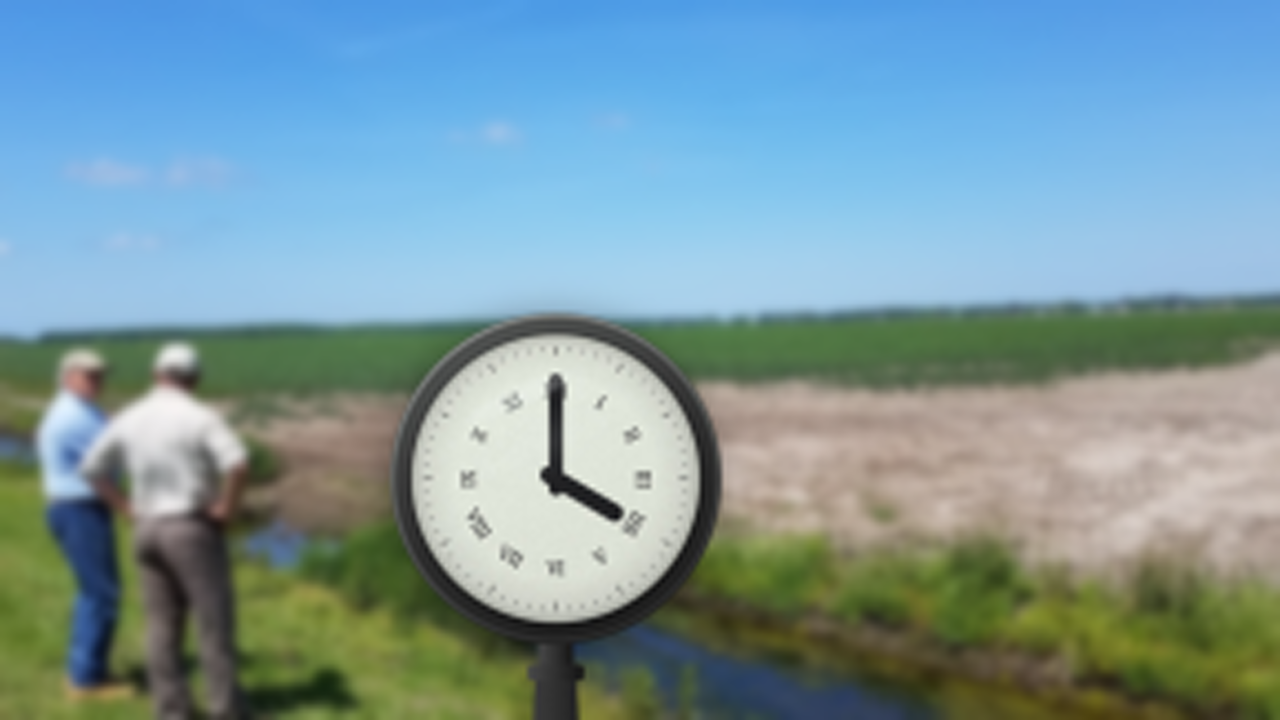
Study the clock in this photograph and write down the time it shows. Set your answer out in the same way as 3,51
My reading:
4,00
